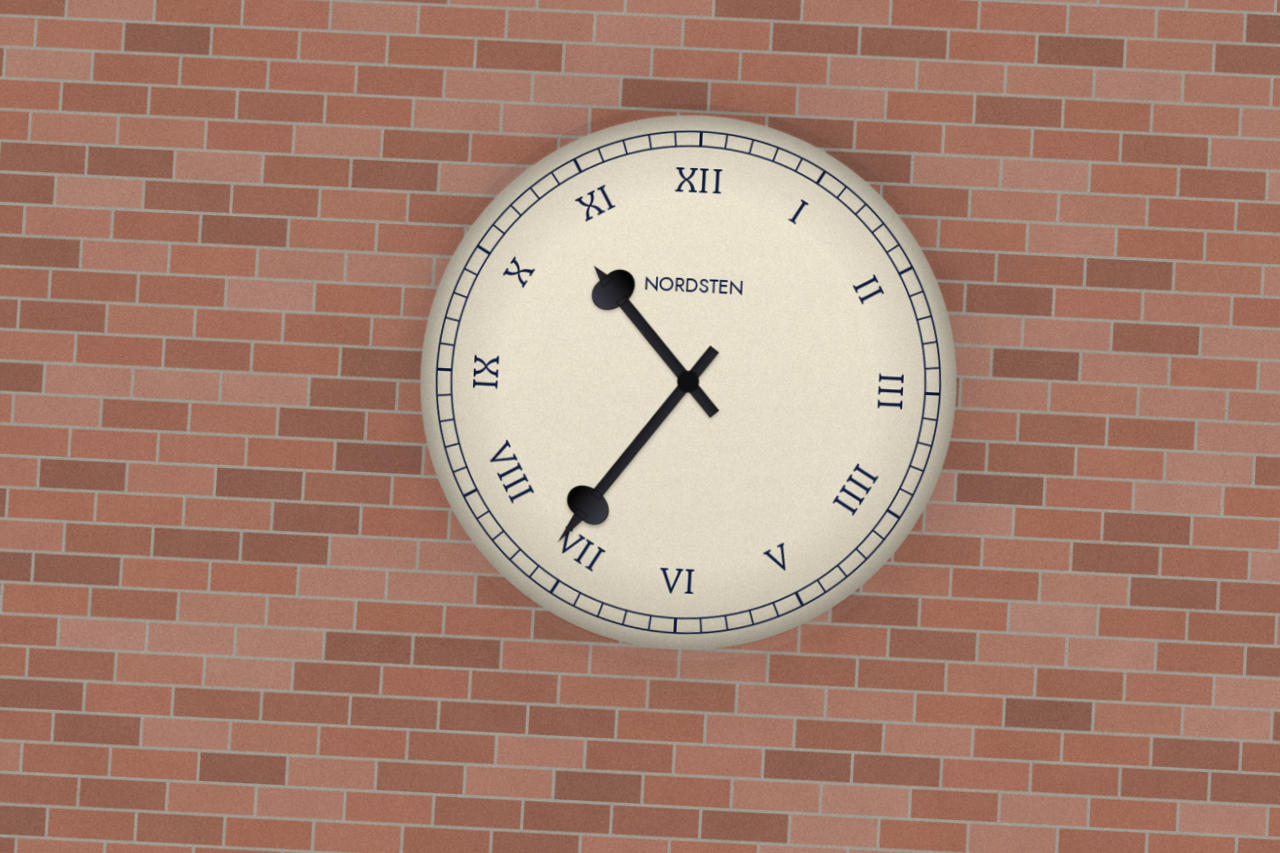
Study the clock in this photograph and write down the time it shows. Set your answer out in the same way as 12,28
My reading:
10,36
